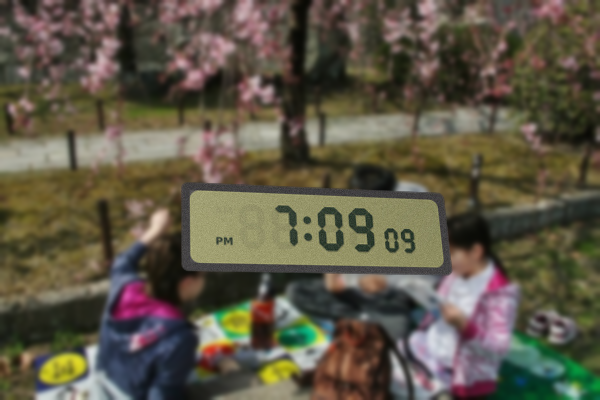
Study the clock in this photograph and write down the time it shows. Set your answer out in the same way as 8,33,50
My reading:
7,09,09
